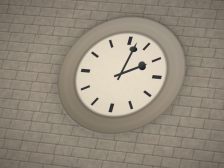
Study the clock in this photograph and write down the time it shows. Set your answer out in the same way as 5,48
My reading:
2,02
